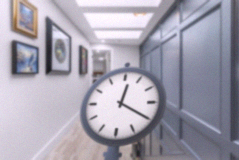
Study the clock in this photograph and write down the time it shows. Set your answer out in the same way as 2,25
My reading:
12,20
